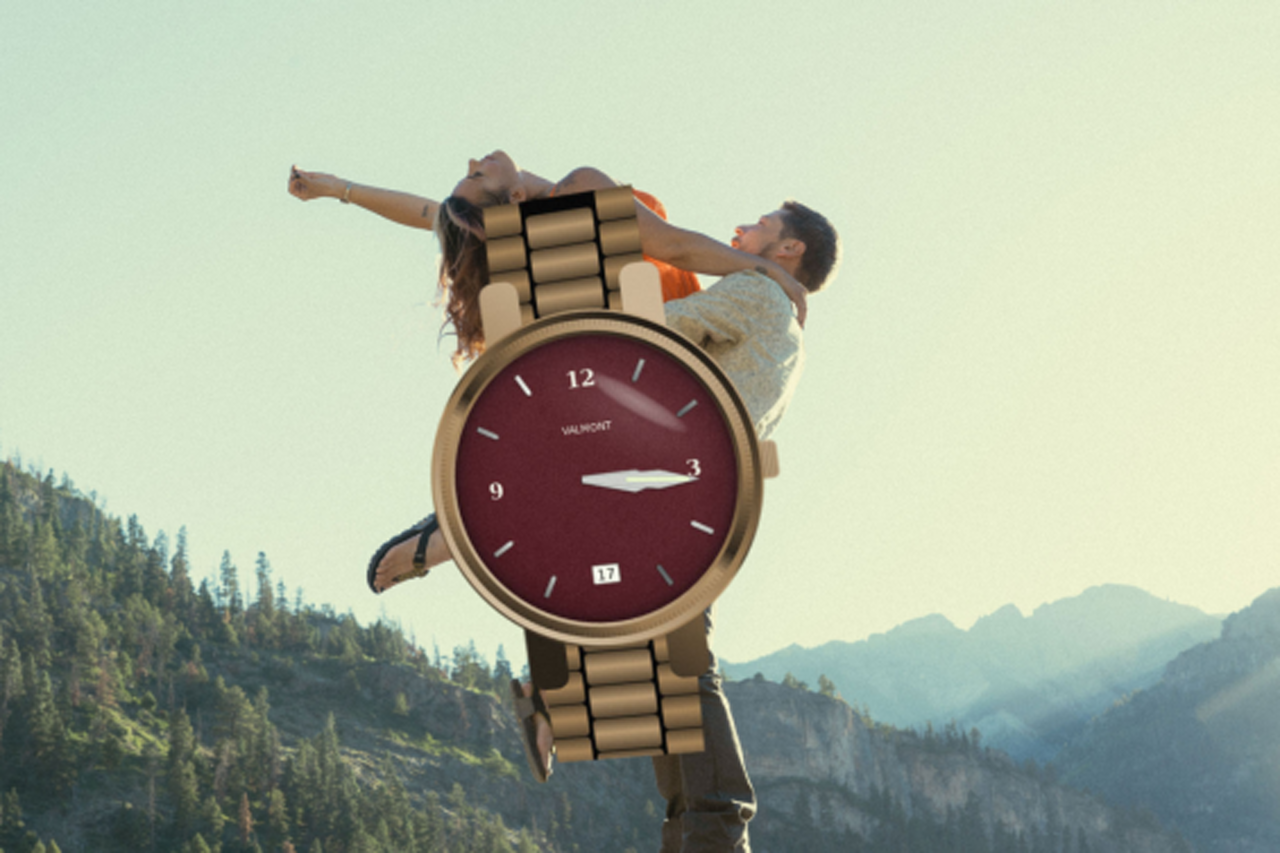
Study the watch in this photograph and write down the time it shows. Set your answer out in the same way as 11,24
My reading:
3,16
